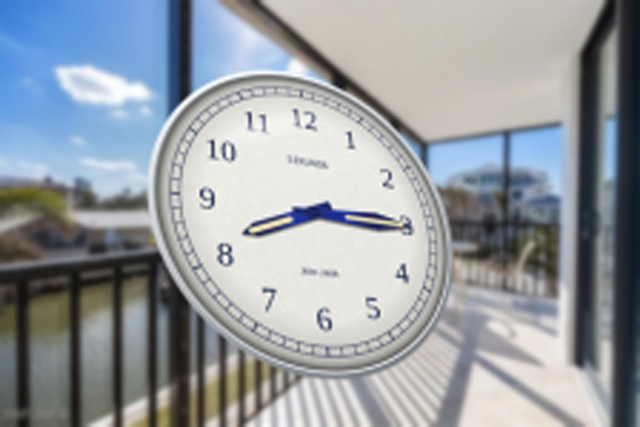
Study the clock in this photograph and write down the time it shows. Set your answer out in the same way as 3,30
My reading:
8,15
